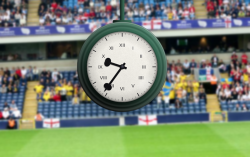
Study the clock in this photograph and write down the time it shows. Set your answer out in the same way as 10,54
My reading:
9,36
